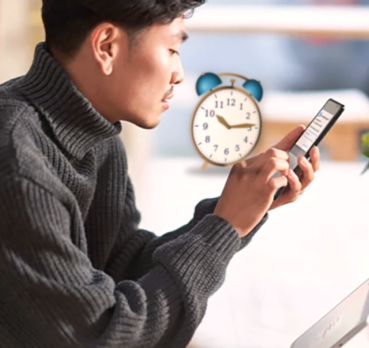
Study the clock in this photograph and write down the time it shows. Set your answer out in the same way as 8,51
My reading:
10,14
